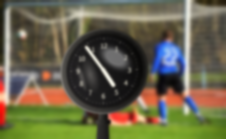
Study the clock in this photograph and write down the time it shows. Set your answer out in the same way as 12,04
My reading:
4,54
